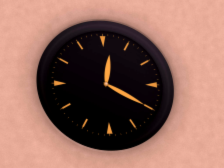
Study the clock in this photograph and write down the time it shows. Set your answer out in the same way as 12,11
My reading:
12,20
